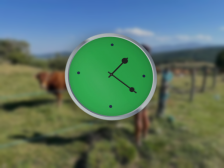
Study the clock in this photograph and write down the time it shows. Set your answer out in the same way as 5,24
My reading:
1,21
